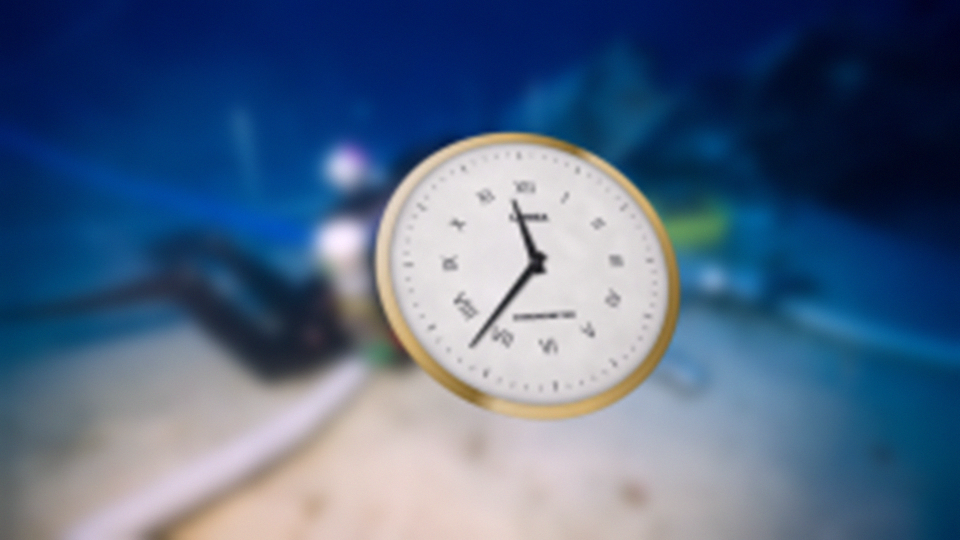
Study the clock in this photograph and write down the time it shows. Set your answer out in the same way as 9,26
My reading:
11,37
